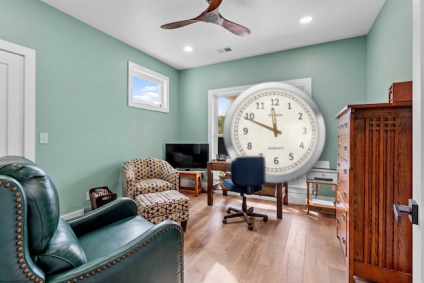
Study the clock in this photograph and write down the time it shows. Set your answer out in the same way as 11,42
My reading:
11,49
